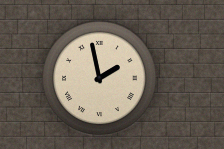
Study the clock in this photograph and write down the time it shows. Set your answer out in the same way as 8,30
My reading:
1,58
